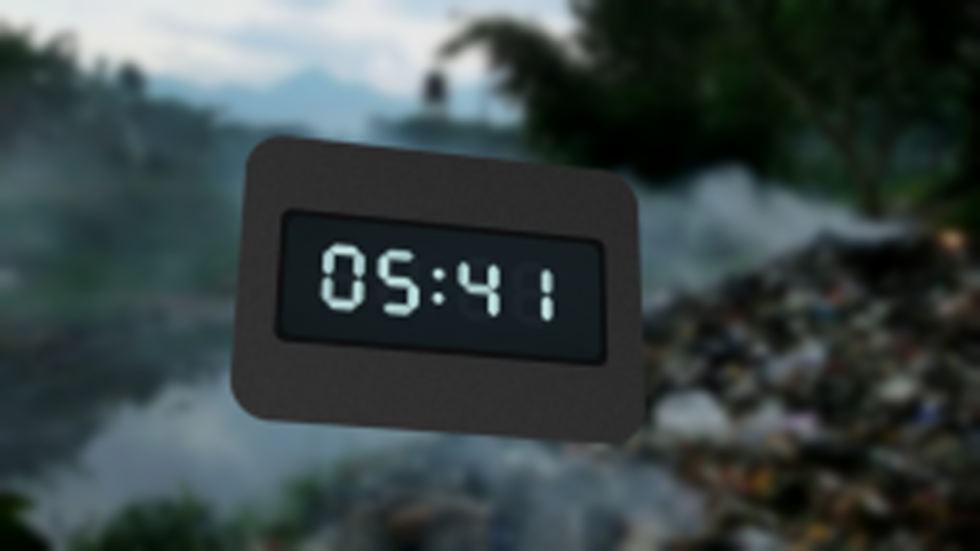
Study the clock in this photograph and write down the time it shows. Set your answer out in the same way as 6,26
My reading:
5,41
